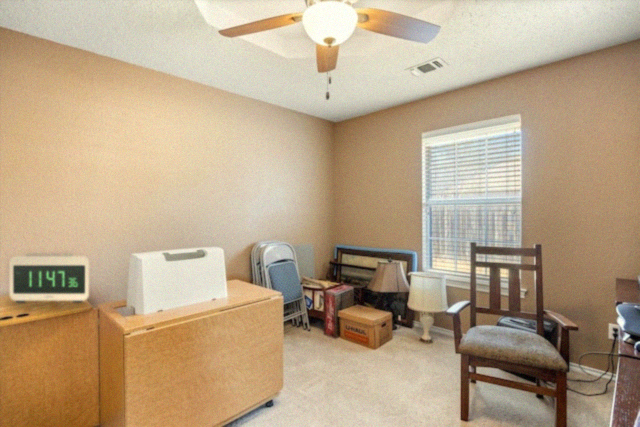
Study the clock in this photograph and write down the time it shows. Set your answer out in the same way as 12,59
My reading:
11,47
